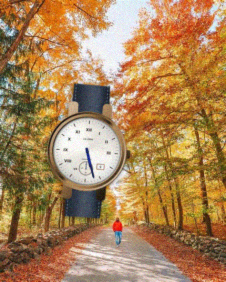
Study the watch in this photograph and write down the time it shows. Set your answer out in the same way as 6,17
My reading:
5,27
